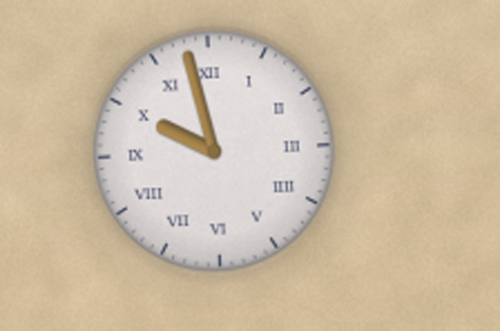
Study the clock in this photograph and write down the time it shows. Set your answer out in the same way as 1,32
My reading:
9,58
